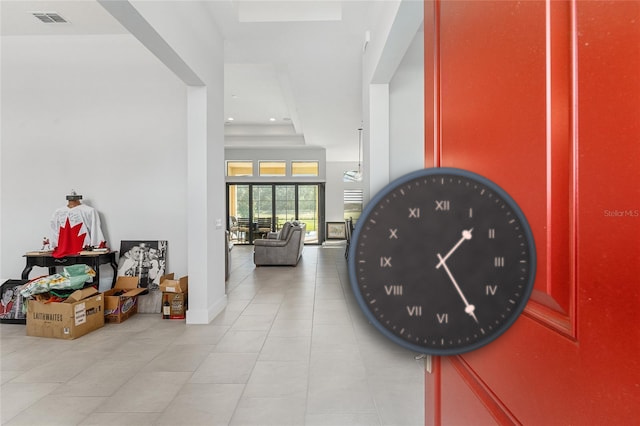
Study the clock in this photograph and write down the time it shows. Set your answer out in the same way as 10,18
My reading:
1,25
